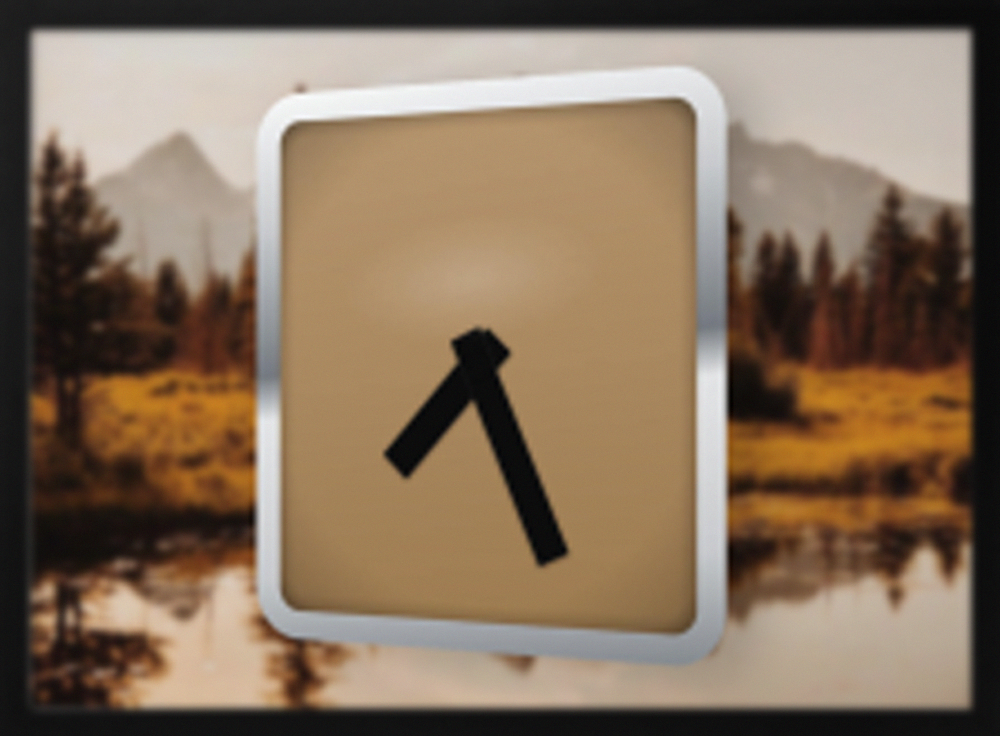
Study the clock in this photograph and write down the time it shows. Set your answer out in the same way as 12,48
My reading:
7,26
